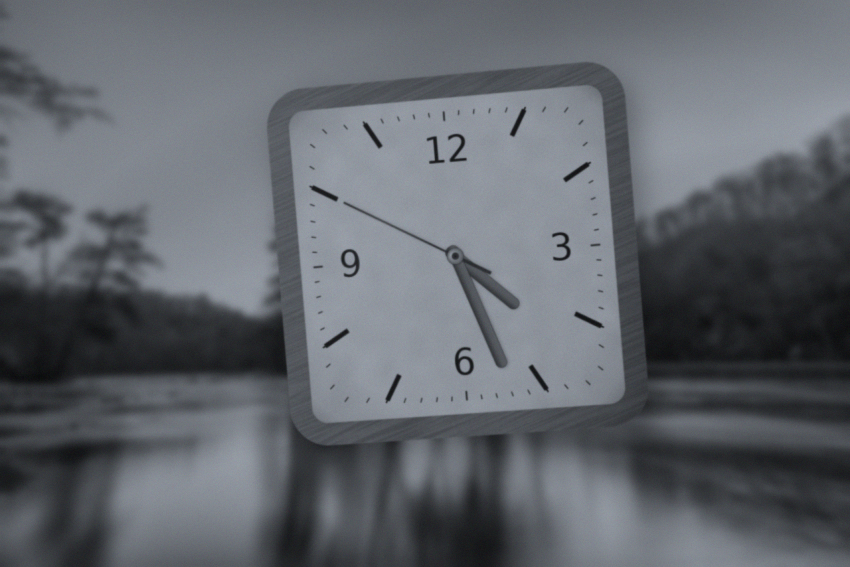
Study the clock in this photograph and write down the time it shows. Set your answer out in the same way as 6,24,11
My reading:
4,26,50
